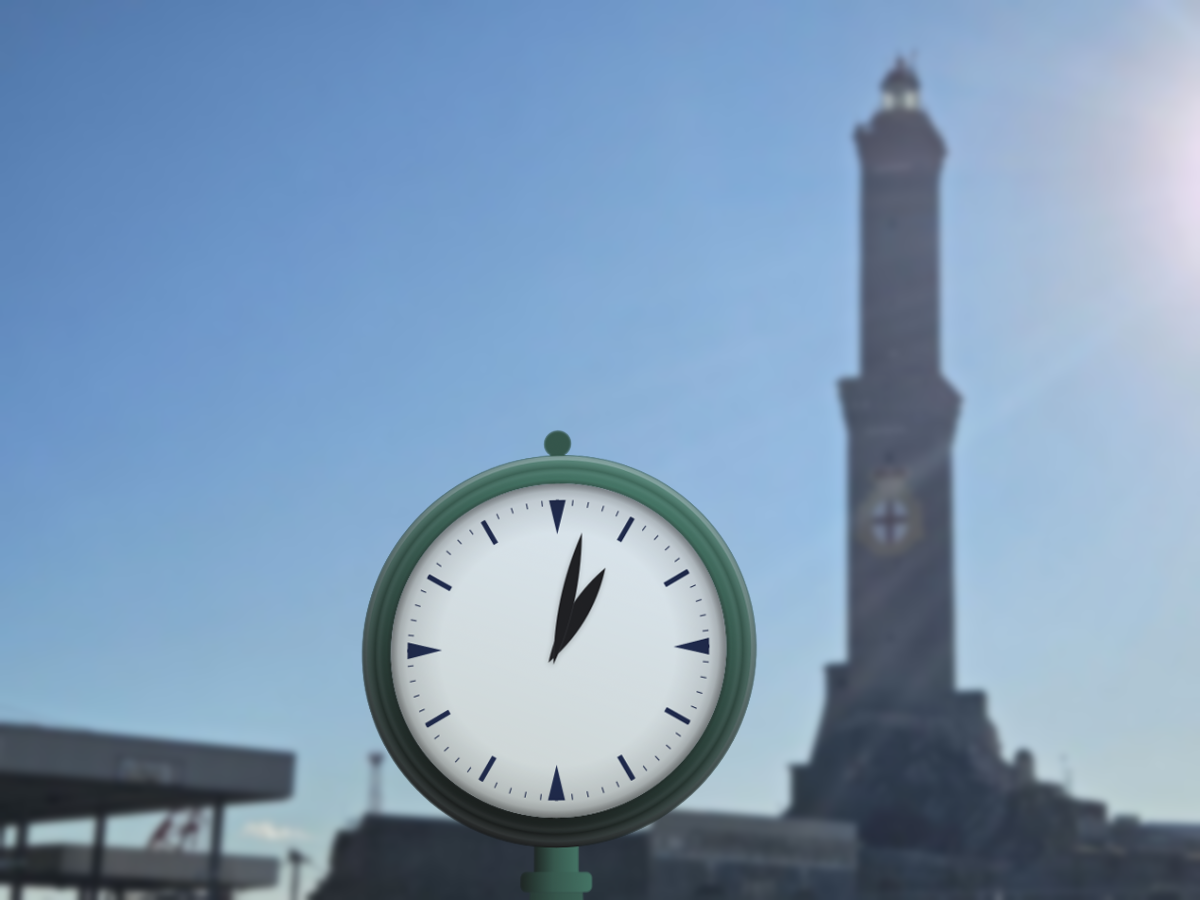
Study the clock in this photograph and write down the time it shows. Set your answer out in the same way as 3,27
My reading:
1,02
